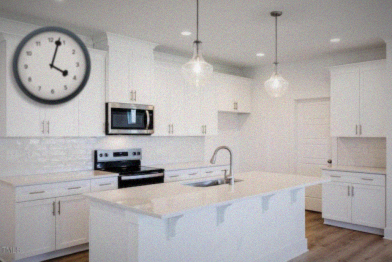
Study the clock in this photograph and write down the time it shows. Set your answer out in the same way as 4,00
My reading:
4,03
